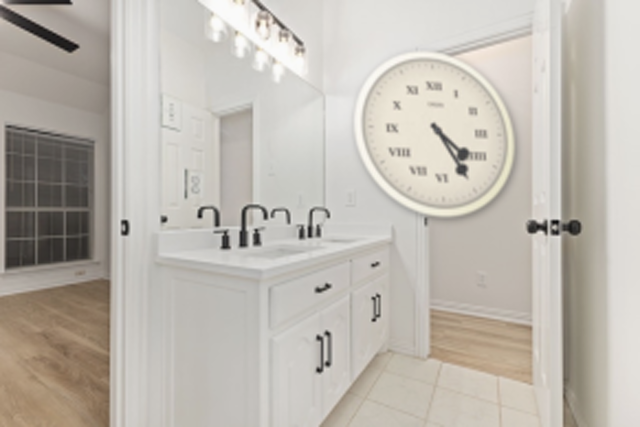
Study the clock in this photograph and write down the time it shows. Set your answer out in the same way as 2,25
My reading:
4,25
